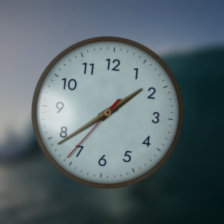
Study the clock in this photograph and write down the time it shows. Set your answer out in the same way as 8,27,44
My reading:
1,38,36
